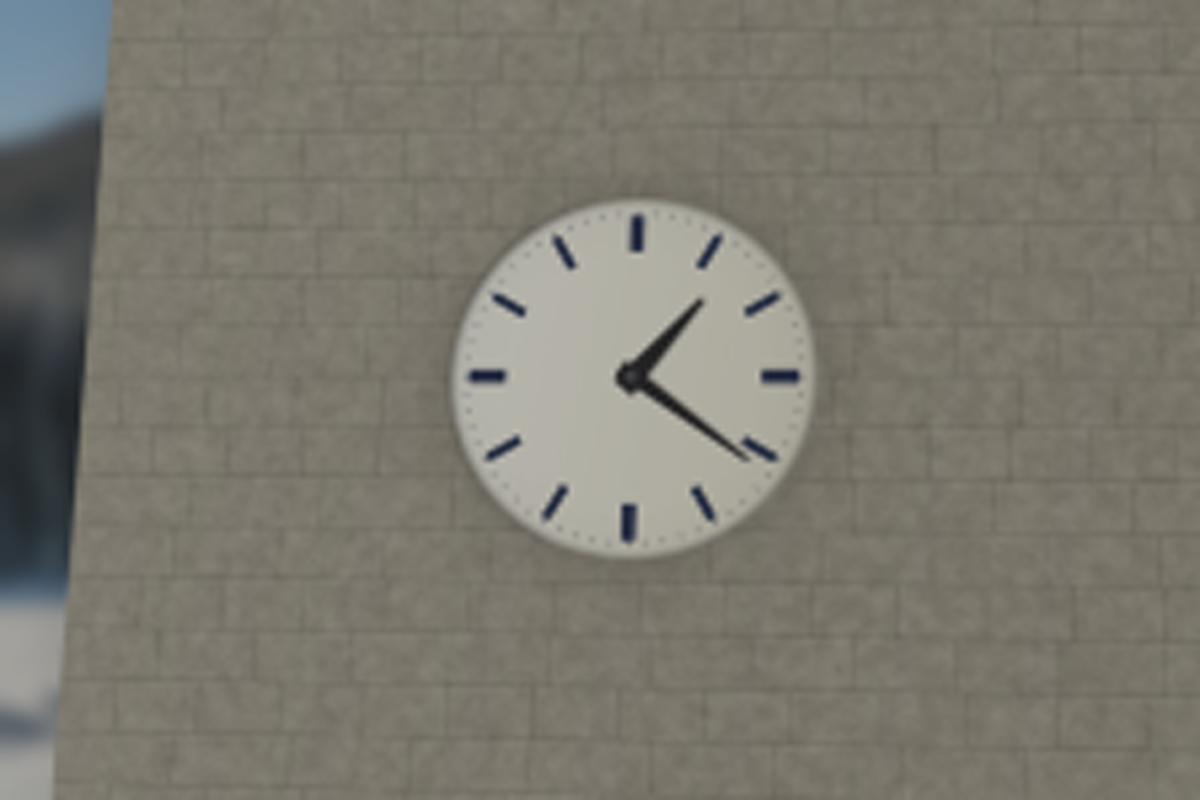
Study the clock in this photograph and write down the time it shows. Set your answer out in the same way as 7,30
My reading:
1,21
